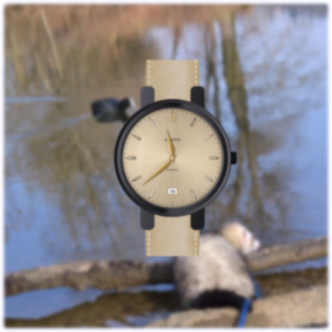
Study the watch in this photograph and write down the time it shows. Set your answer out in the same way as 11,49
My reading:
11,38
